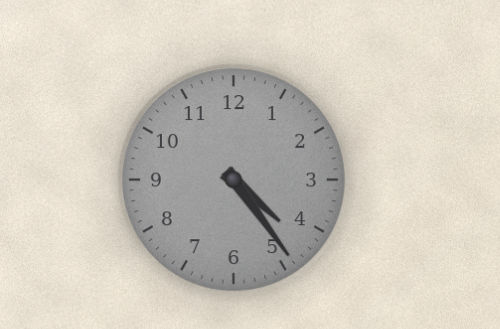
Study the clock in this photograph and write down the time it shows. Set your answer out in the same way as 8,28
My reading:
4,24
